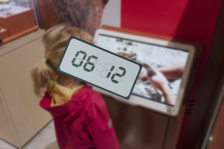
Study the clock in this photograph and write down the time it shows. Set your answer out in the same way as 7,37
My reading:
6,12
